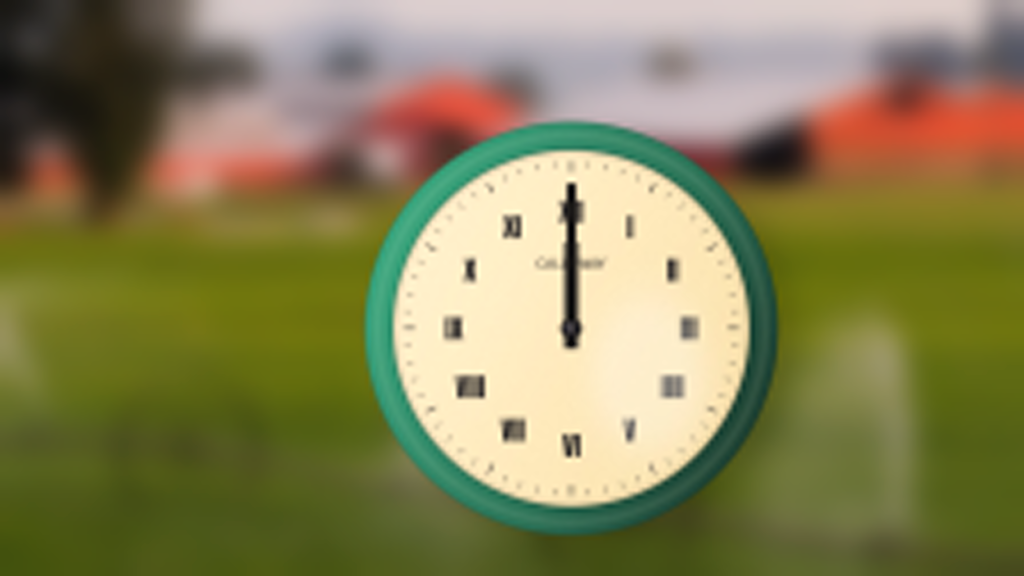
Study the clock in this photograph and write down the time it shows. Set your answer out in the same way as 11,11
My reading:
12,00
